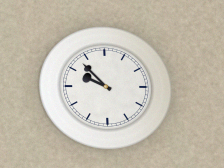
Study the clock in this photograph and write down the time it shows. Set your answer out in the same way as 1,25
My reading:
9,53
